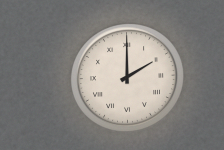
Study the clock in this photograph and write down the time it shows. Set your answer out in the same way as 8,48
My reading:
2,00
